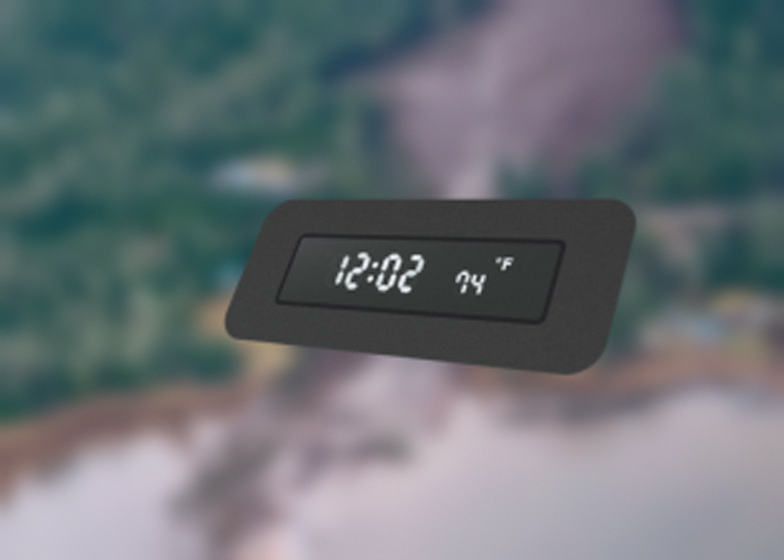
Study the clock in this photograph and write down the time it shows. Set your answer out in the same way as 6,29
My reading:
12,02
